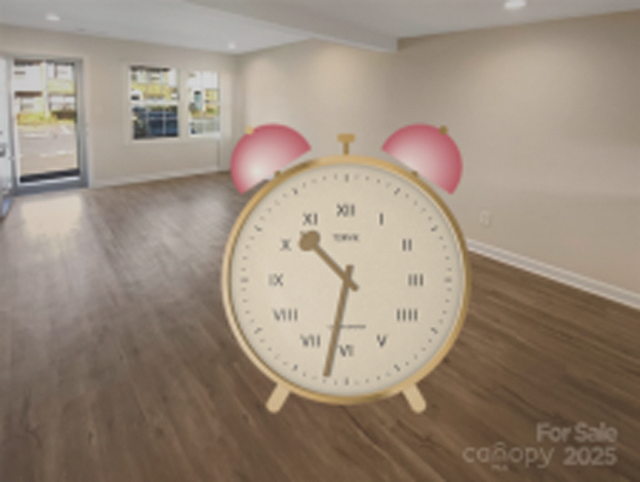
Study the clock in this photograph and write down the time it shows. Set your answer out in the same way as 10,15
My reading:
10,32
